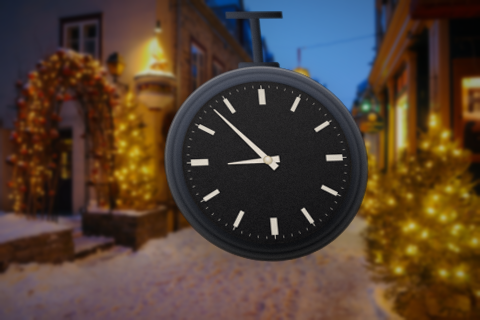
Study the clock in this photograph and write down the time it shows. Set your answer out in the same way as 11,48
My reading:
8,53
